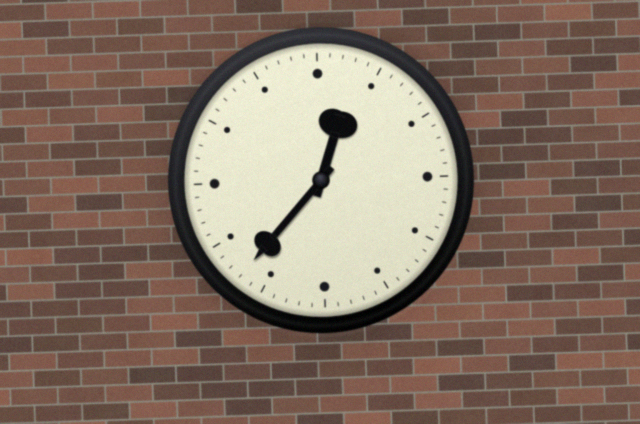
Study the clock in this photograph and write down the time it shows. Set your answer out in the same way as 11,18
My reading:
12,37
